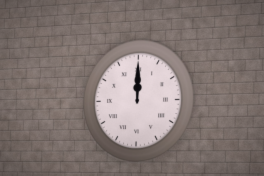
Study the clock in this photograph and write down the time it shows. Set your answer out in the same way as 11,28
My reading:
12,00
